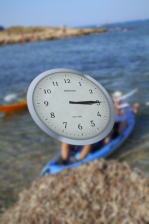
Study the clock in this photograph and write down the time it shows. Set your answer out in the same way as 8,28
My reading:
3,15
